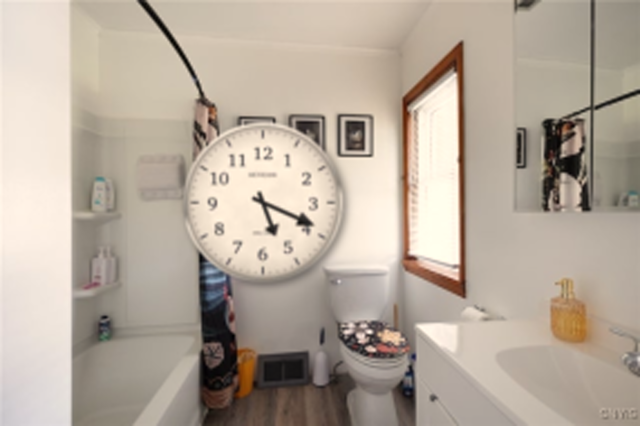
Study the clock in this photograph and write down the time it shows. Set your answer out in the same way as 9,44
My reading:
5,19
